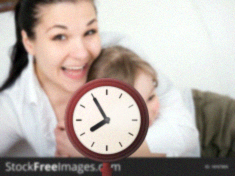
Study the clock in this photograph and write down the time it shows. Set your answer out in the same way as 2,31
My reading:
7,55
